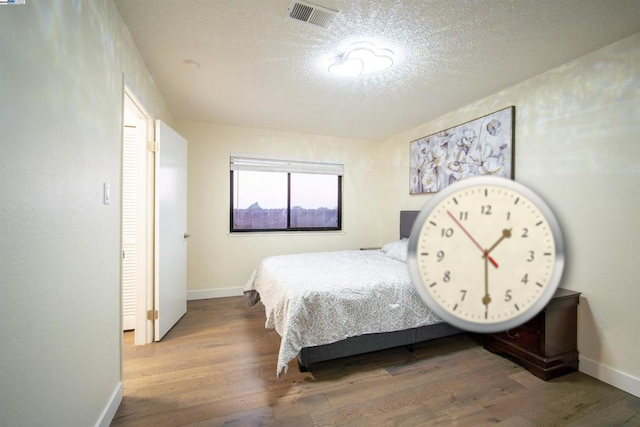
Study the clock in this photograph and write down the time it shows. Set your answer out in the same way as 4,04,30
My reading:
1,29,53
